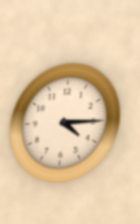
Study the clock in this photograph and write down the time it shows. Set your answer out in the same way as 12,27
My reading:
4,15
